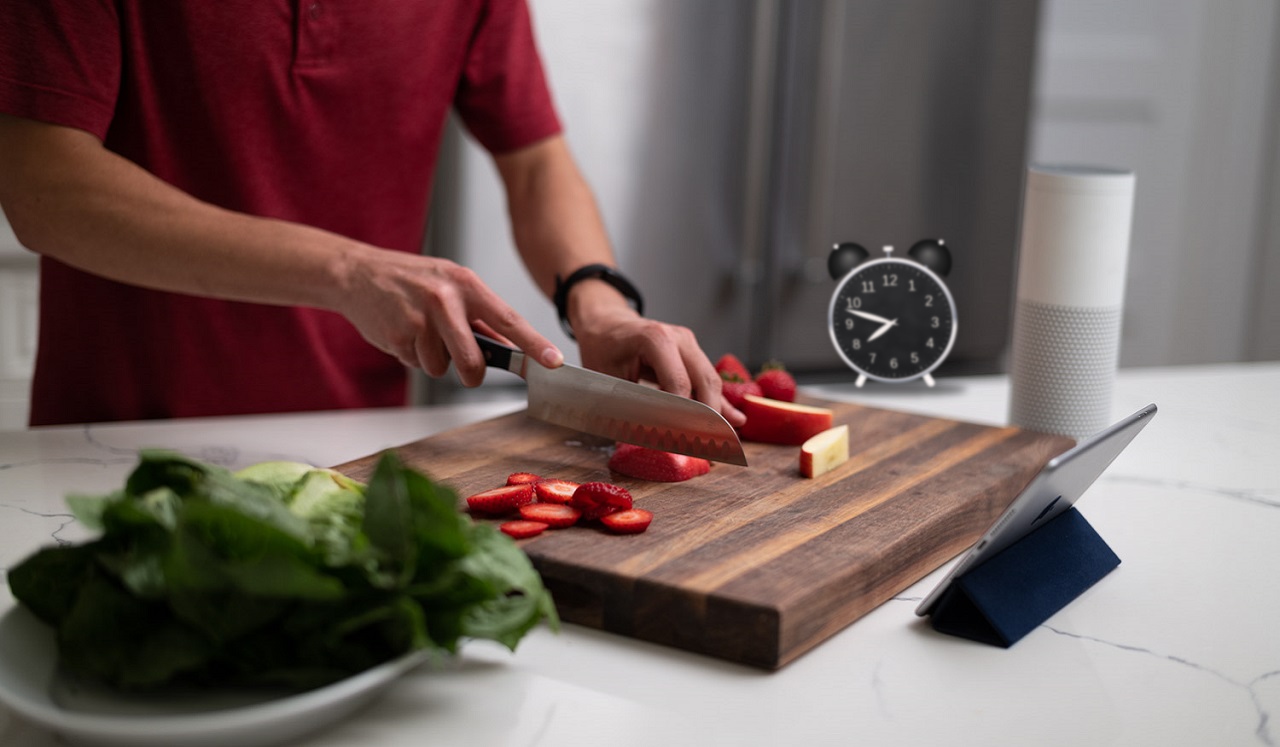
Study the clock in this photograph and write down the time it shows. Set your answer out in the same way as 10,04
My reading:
7,48
